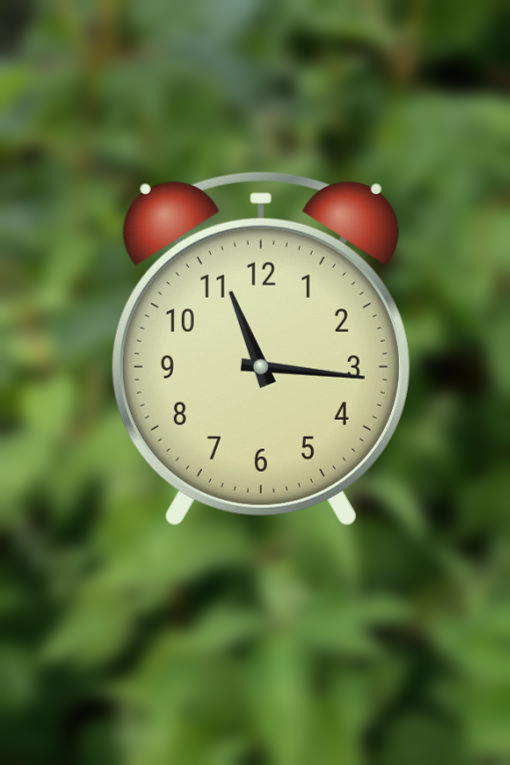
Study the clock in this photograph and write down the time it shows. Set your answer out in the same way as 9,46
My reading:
11,16
